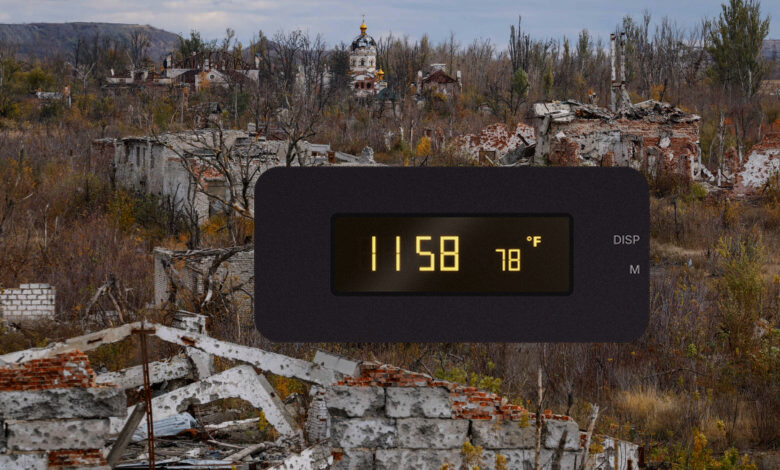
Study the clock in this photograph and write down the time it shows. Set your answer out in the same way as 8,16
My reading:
11,58
